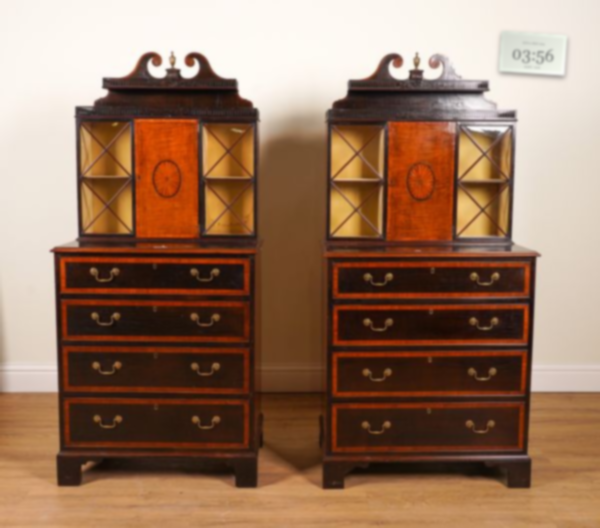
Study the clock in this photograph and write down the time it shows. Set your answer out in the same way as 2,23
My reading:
3,56
